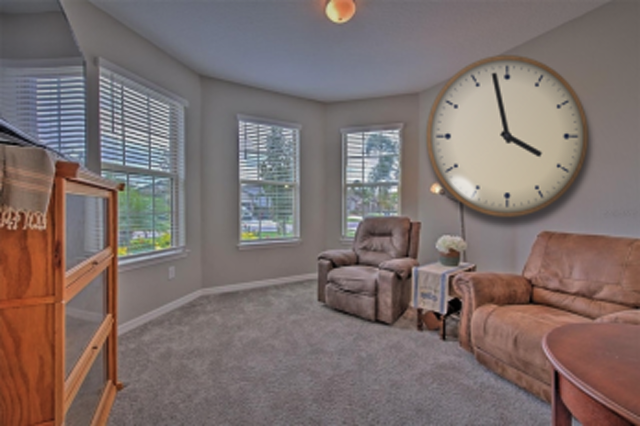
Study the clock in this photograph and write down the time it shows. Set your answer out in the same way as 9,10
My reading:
3,58
